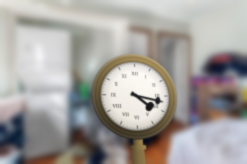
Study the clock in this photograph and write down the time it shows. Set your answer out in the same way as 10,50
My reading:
4,17
